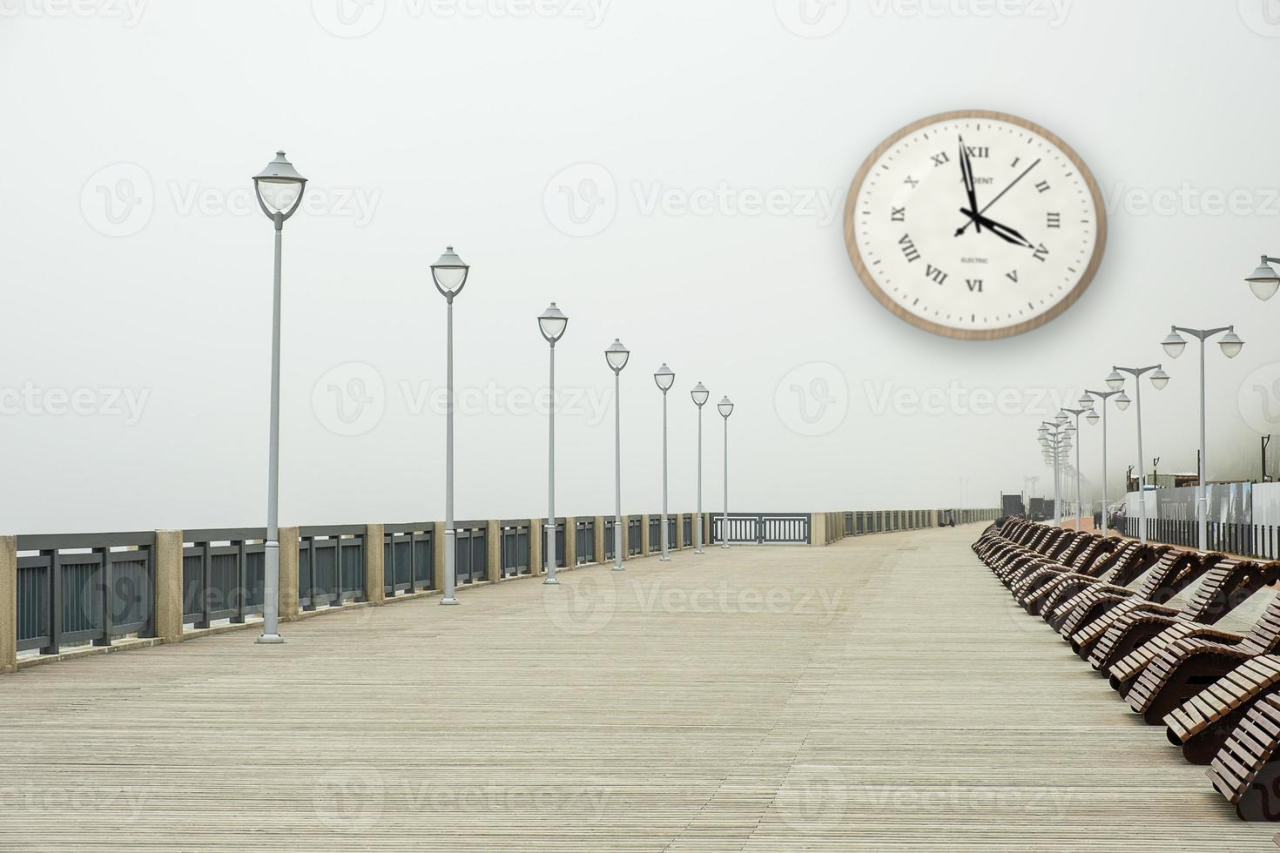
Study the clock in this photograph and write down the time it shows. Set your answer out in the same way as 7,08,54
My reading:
3,58,07
